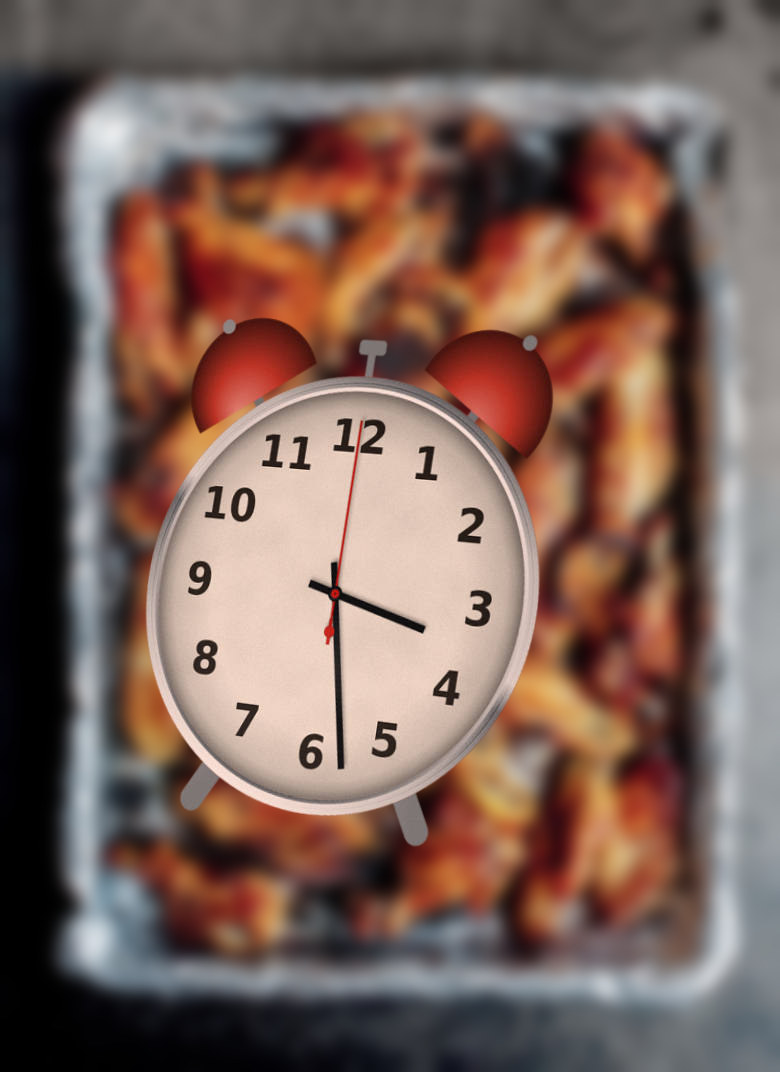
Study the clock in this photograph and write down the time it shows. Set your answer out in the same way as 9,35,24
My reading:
3,28,00
